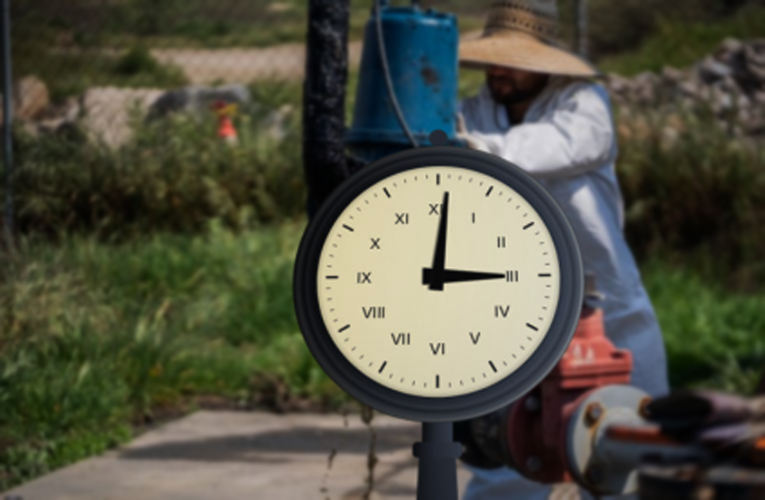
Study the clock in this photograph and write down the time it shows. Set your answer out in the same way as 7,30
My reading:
3,01
